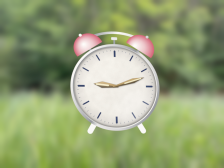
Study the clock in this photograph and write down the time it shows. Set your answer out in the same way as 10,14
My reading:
9,12
